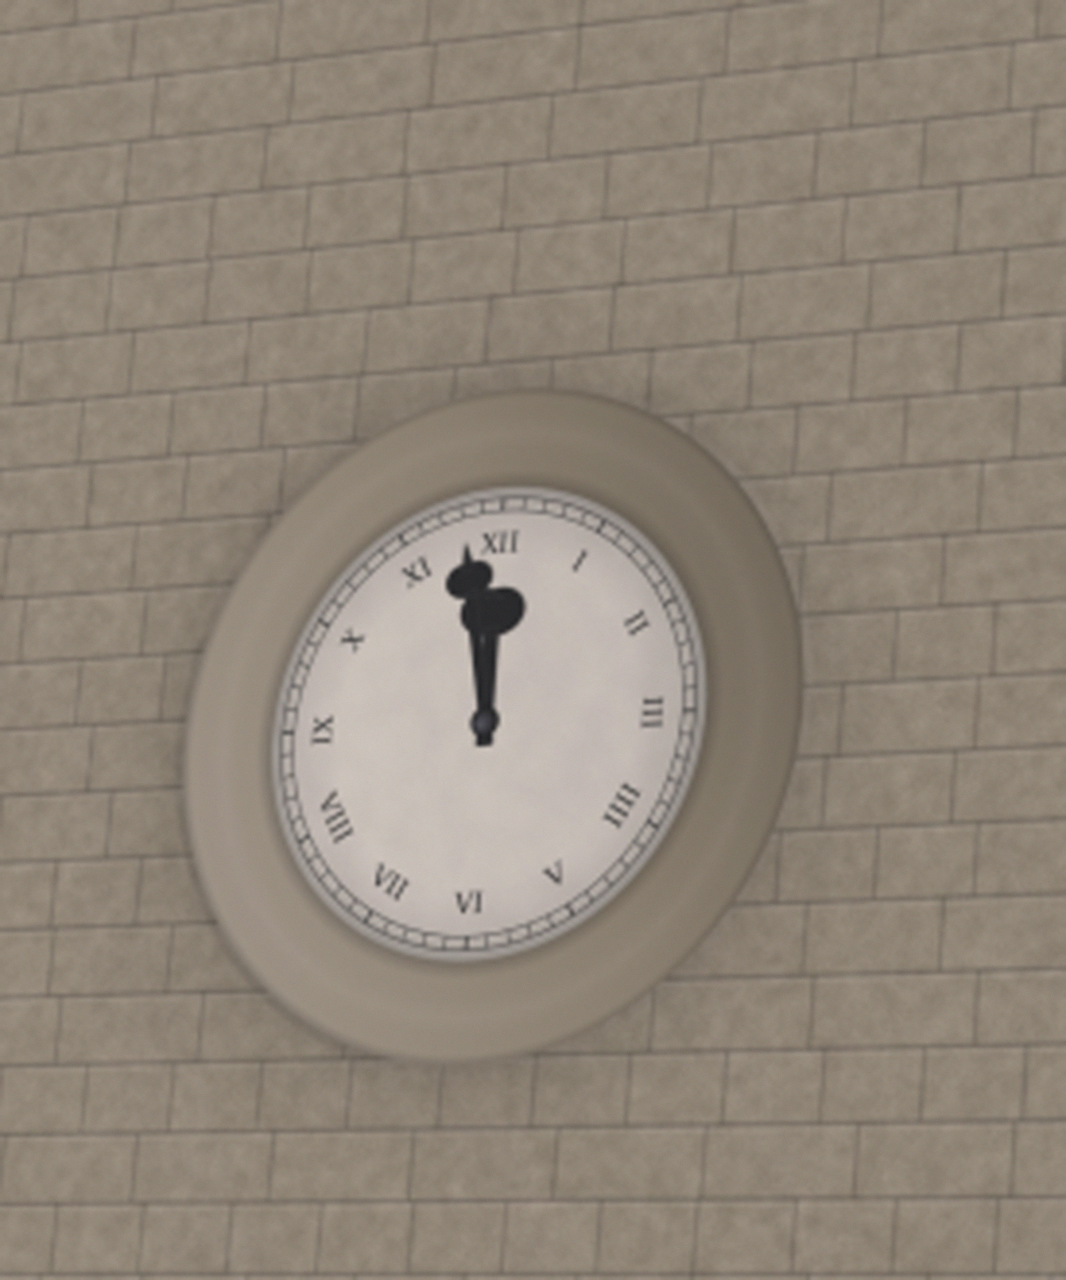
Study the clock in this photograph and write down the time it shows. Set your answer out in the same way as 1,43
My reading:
11,58
